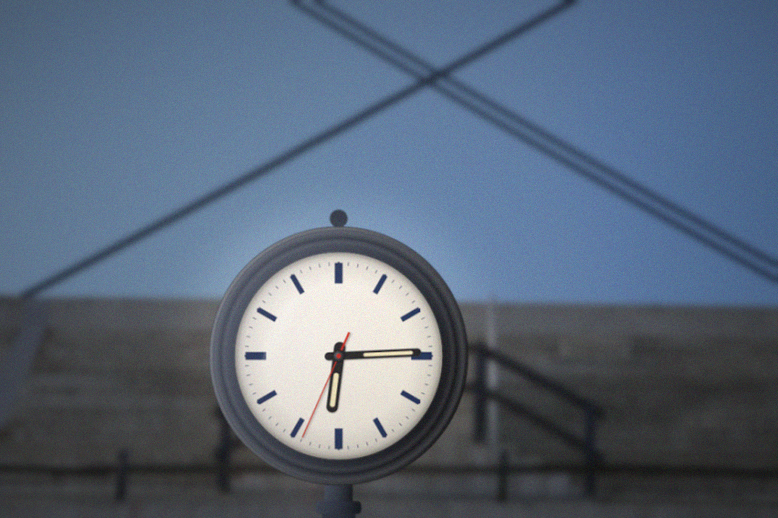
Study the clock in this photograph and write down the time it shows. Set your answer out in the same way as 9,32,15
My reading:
6,14,34
